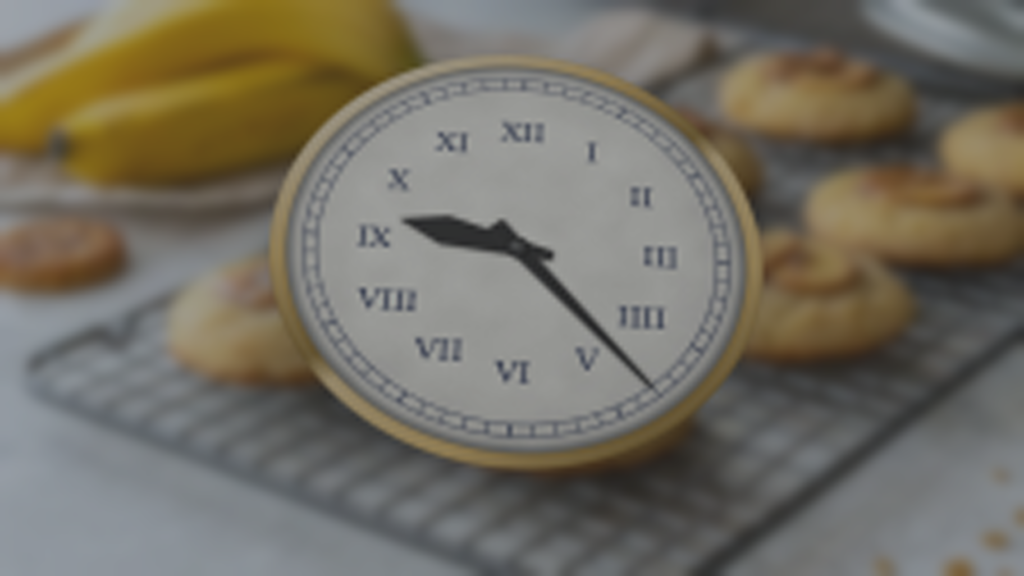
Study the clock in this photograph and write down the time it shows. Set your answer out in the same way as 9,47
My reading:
9,23
